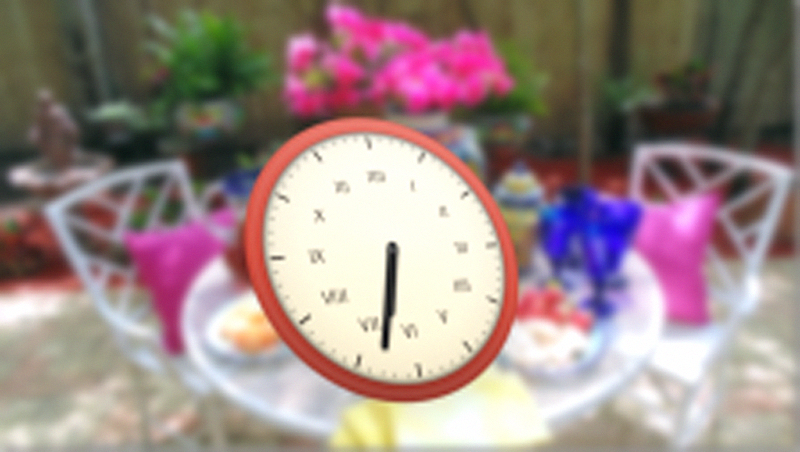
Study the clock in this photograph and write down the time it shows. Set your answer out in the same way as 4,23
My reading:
6,33
